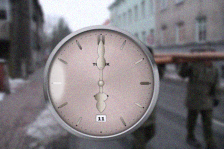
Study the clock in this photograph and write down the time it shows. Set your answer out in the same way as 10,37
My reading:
6,00
